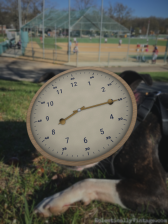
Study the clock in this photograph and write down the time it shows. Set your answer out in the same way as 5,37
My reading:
8,15
